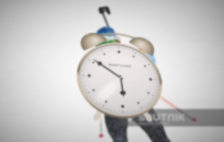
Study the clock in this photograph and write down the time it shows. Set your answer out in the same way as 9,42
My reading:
5,51
